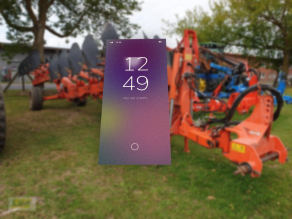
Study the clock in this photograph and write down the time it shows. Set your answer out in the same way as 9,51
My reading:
12,49
